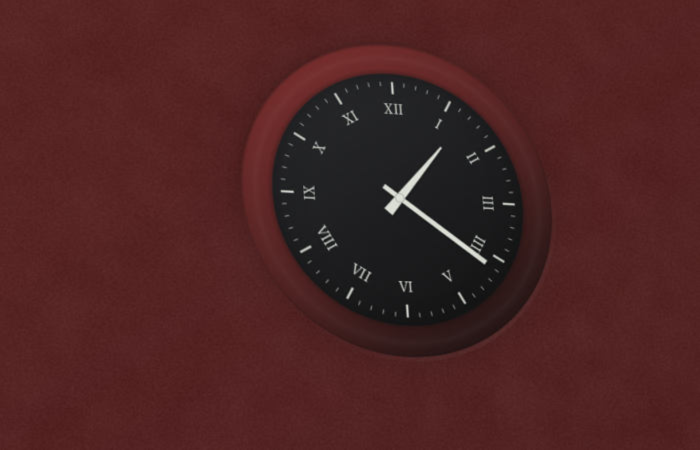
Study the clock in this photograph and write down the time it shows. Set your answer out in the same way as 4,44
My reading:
1,21
